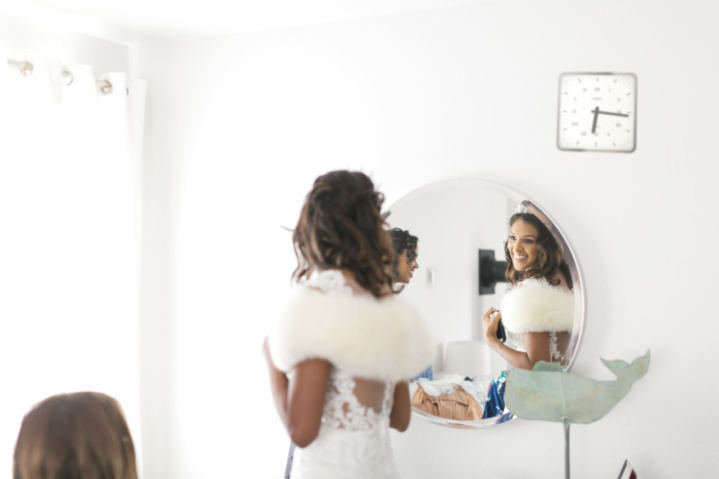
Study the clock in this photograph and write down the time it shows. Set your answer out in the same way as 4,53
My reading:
6,16
